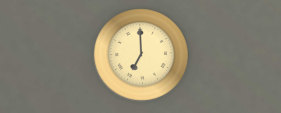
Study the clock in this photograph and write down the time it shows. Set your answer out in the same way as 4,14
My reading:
7,00
